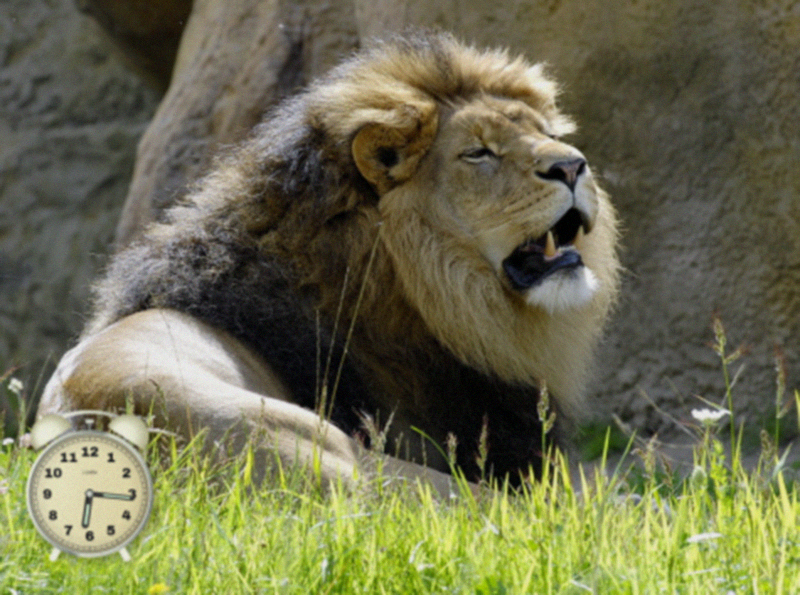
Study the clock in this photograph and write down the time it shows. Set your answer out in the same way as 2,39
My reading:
6,16
